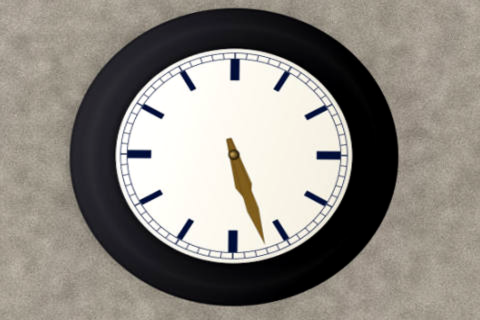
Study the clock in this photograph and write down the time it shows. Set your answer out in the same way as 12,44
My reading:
5,27
